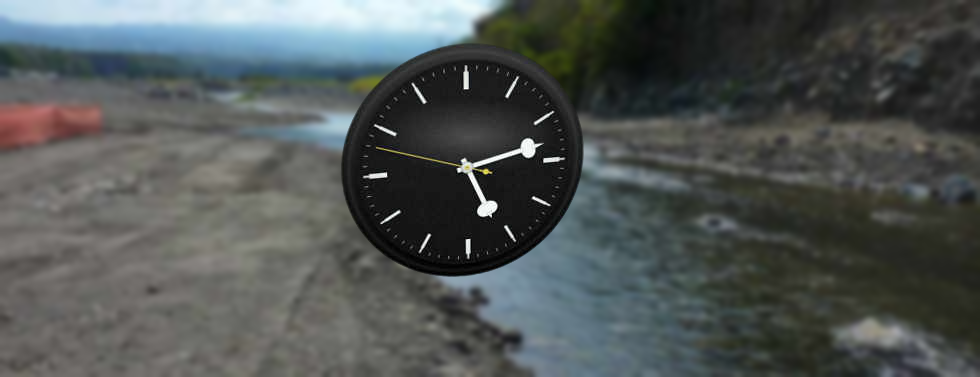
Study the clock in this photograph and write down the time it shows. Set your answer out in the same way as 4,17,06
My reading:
5,12,48
